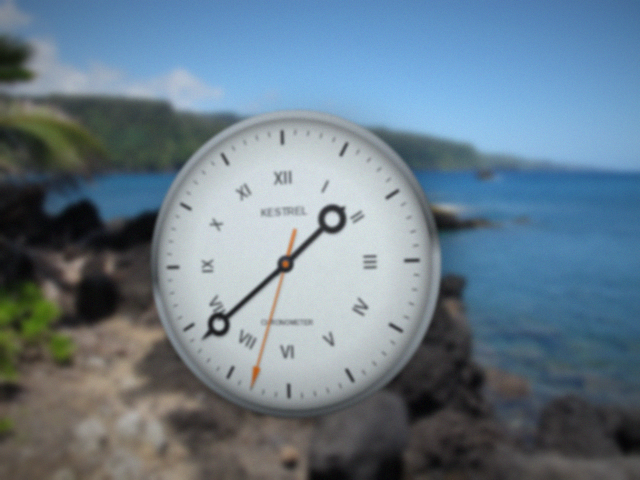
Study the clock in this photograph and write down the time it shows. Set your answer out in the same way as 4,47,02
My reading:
1,38,33
